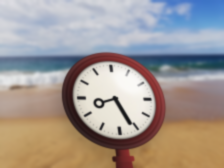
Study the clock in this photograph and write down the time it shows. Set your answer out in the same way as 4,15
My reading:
8,26
